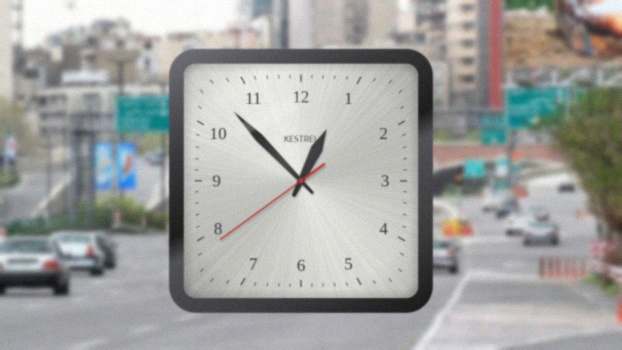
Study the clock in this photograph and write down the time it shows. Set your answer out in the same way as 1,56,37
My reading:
12,52,39
